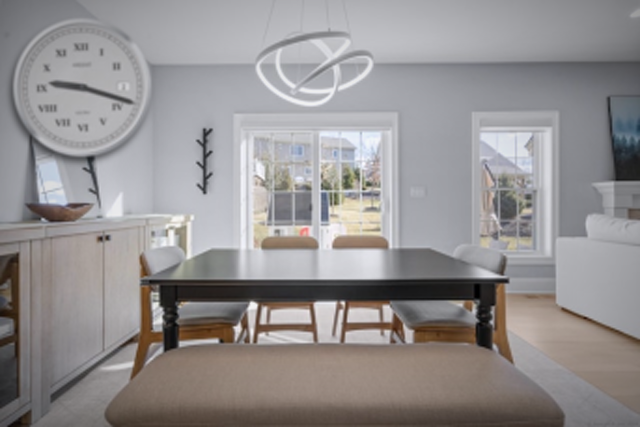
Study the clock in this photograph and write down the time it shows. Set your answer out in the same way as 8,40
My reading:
9,18
